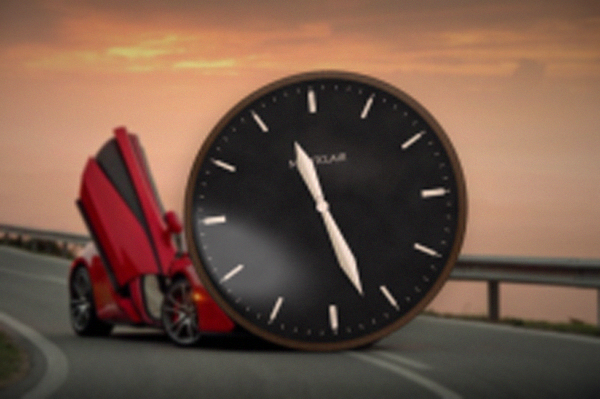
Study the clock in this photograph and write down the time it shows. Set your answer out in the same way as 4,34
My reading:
11,27
